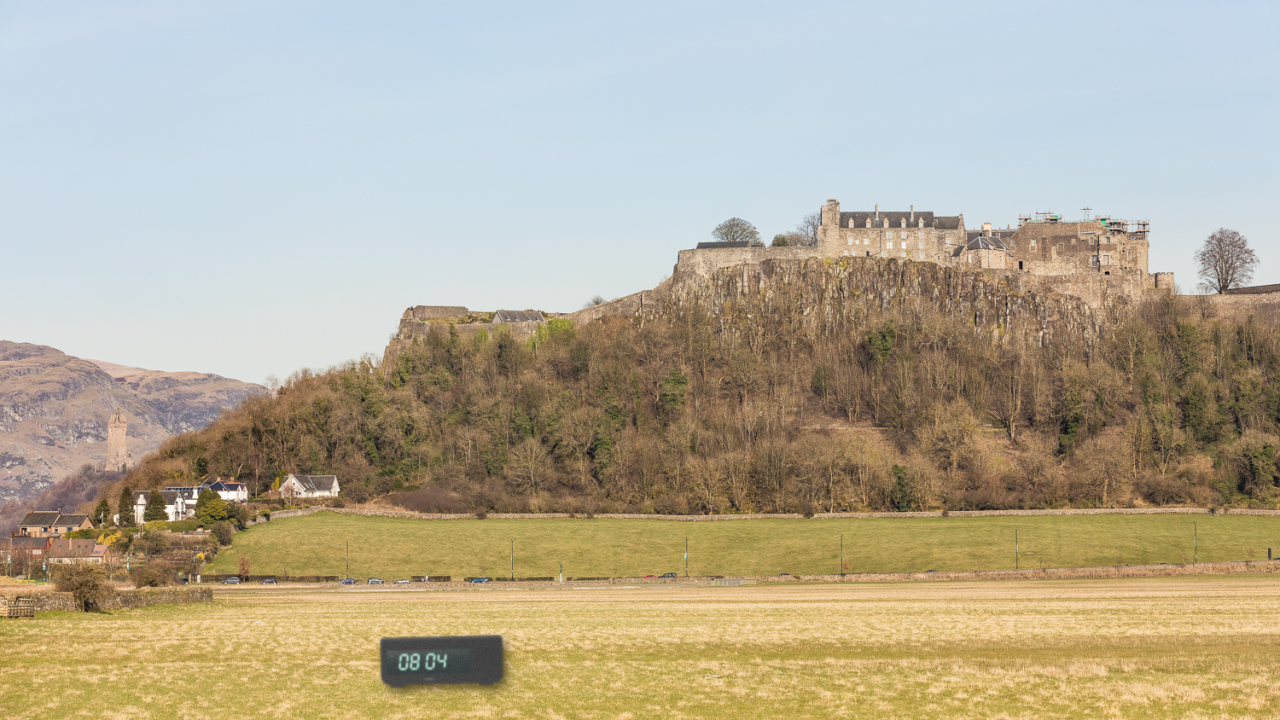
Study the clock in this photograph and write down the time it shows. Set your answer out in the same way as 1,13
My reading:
8,04
